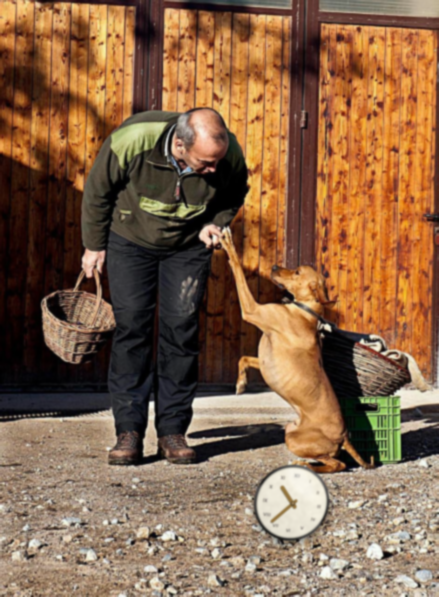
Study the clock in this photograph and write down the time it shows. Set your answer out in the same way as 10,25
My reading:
10,37
